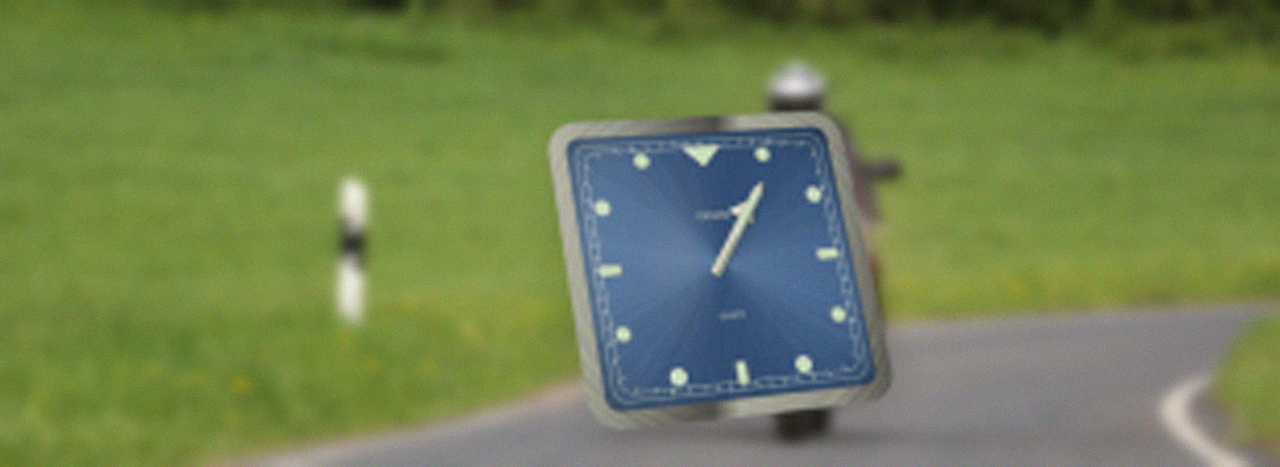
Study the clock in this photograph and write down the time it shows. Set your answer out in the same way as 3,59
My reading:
1,06
